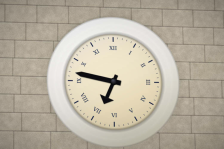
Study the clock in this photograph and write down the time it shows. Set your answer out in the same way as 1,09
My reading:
6,47
